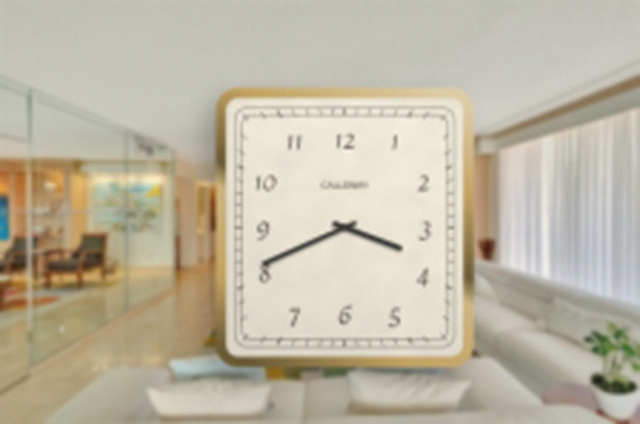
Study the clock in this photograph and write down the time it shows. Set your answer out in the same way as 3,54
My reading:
3,41
